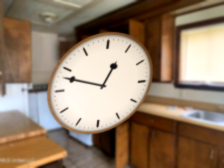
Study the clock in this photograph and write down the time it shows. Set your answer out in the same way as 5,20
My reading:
12,48
